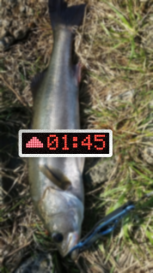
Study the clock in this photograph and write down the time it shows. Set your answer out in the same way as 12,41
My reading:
1,45
